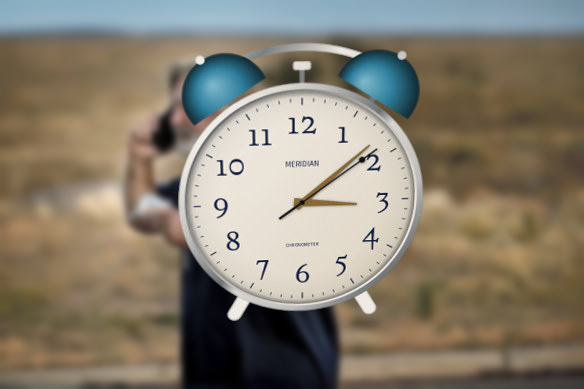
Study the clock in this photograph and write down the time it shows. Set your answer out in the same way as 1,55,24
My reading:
3,08,09
